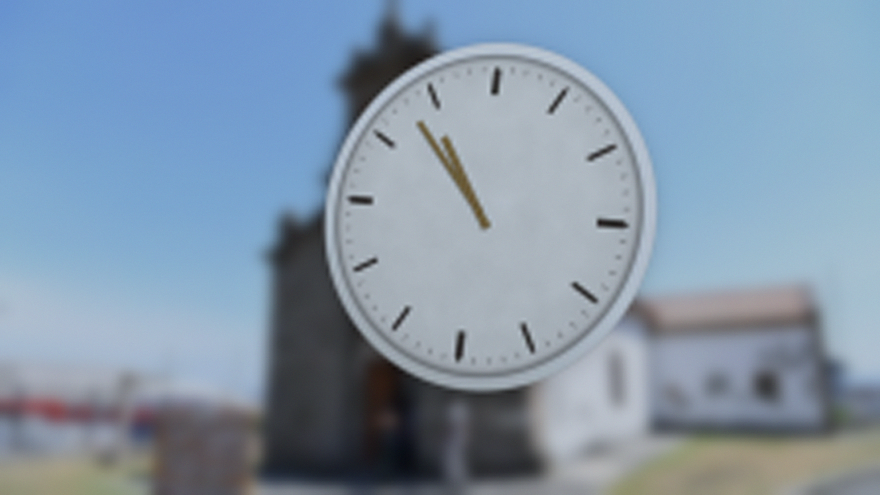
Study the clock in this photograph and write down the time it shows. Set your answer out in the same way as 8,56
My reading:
10,53
